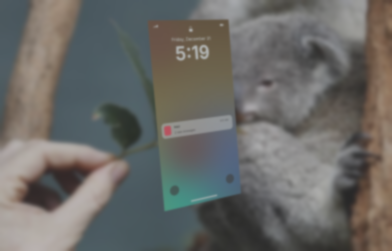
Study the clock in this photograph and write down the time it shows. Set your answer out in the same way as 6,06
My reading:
5,19
